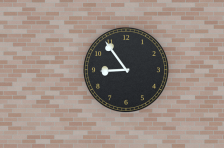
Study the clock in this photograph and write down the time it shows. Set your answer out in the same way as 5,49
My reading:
8,54
